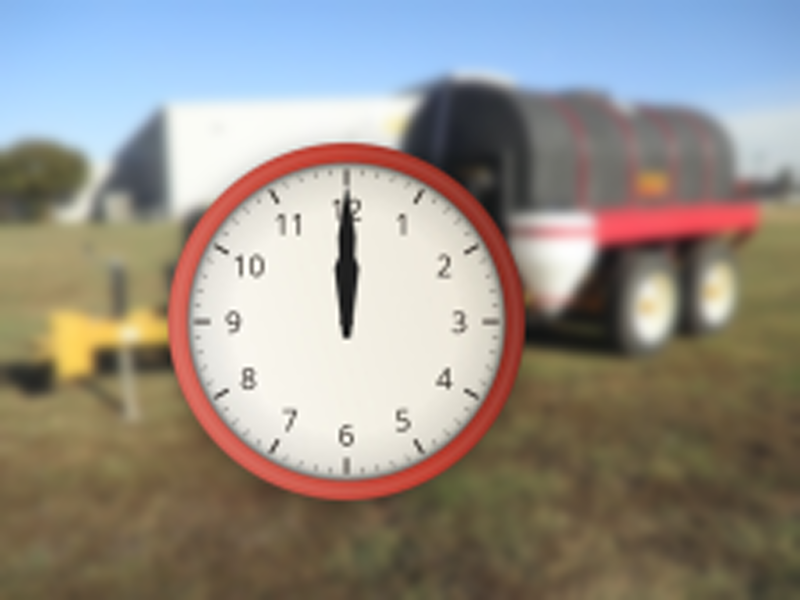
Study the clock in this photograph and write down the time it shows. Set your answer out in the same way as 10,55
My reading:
12,00
